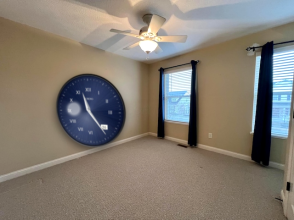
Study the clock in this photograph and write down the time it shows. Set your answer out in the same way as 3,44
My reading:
11,24
